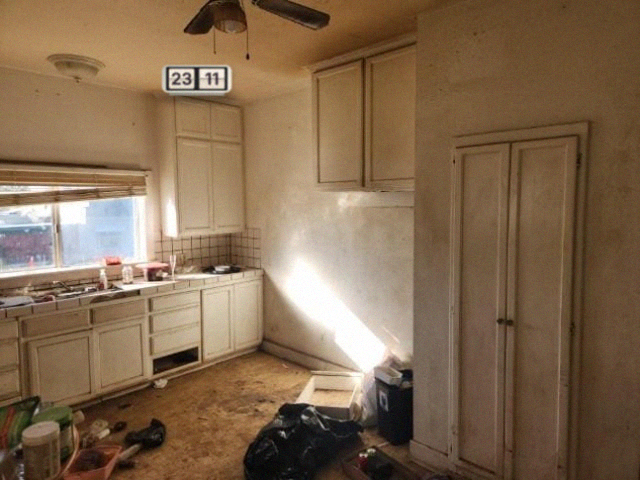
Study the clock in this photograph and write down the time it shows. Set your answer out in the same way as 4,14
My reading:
23,11
